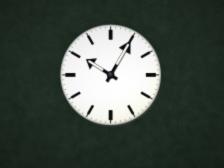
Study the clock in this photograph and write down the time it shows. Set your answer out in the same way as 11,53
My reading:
10,05
